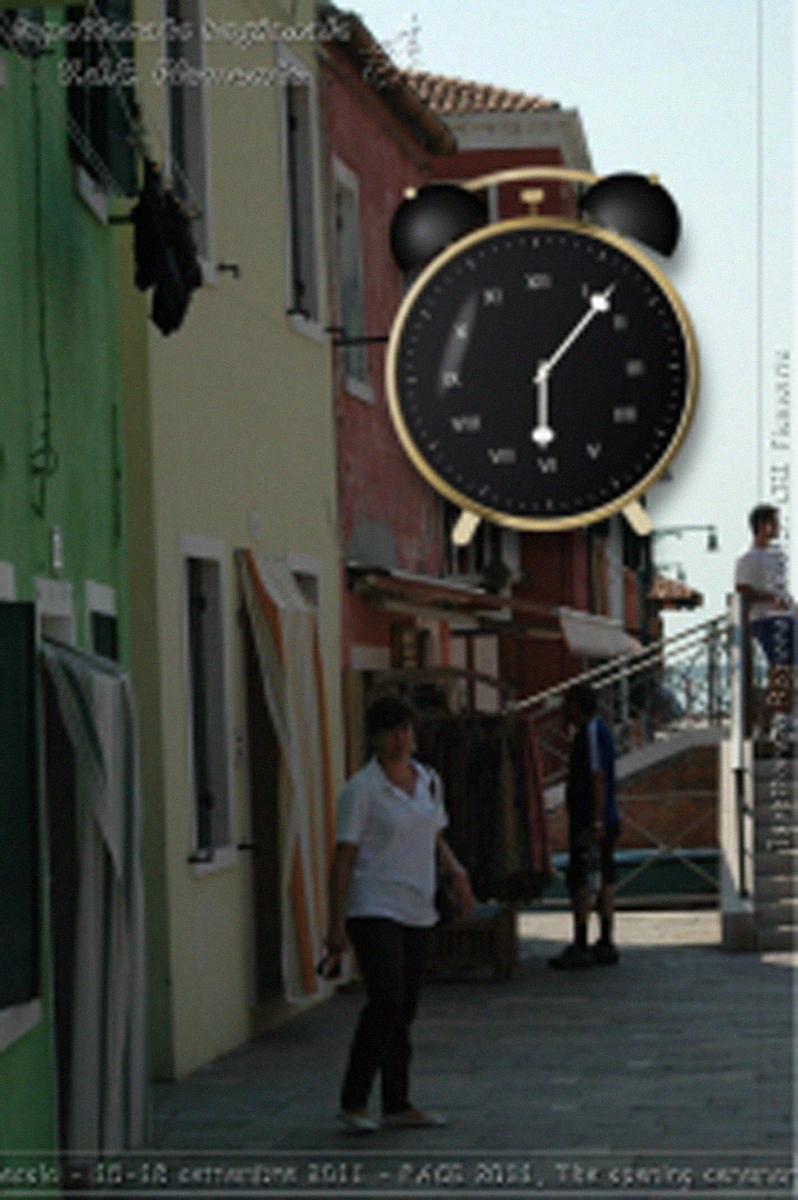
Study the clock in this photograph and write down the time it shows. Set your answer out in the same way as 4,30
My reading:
6,07
